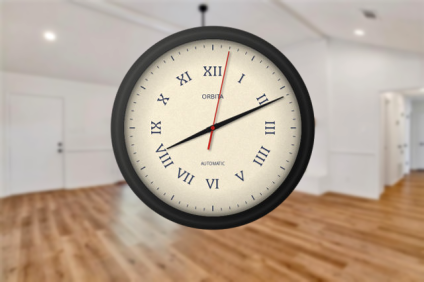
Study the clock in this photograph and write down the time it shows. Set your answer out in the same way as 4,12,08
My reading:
8,11,02
